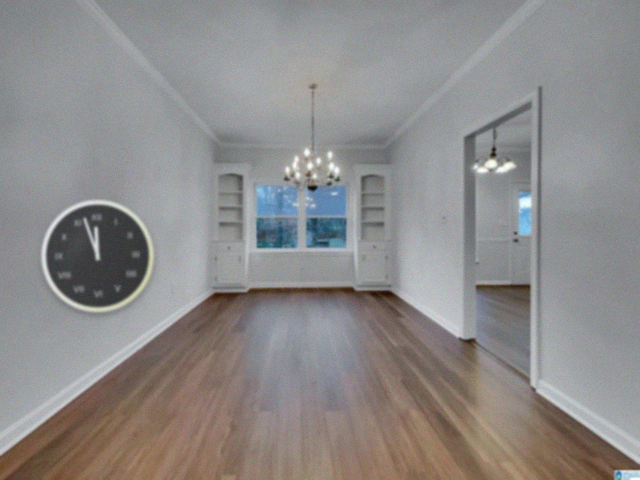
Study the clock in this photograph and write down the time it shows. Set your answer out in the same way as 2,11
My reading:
11,57
